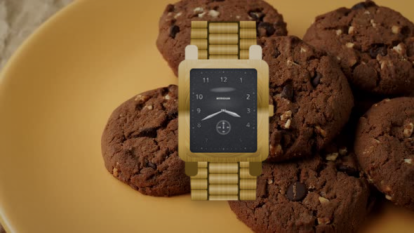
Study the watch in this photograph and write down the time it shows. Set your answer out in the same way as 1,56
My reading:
3,41
